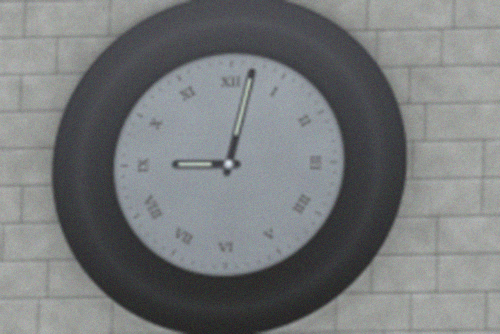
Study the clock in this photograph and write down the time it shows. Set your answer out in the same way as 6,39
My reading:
9,02
